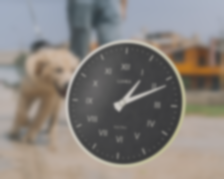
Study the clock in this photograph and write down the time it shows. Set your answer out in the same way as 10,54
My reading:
1,11
